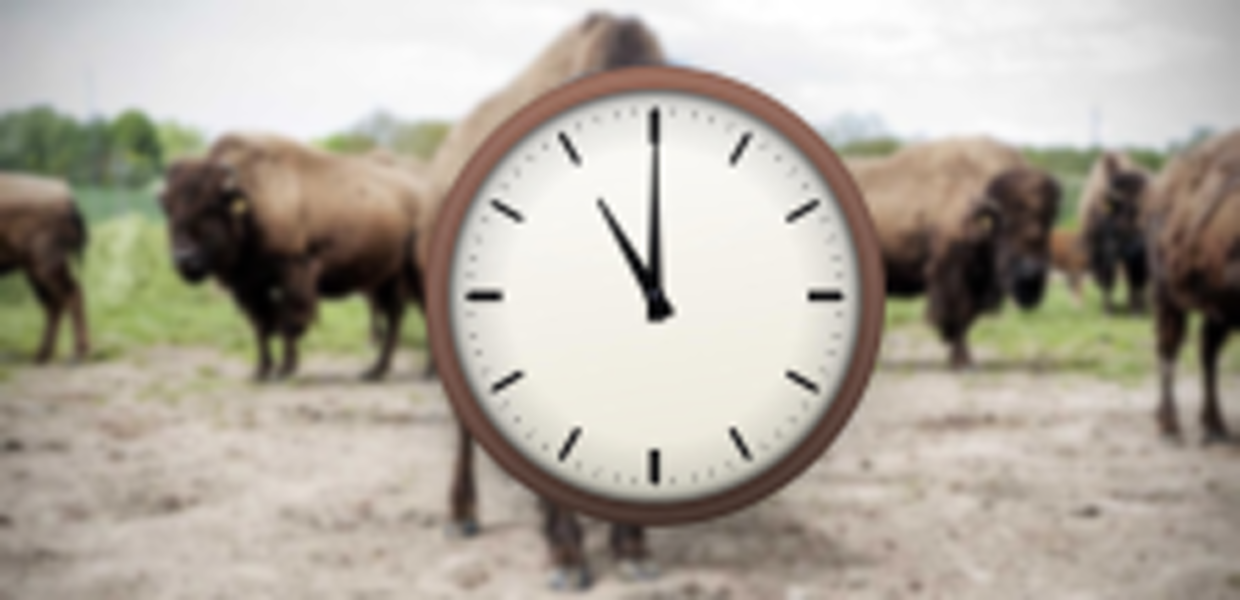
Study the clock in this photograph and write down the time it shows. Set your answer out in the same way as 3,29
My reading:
11,00
